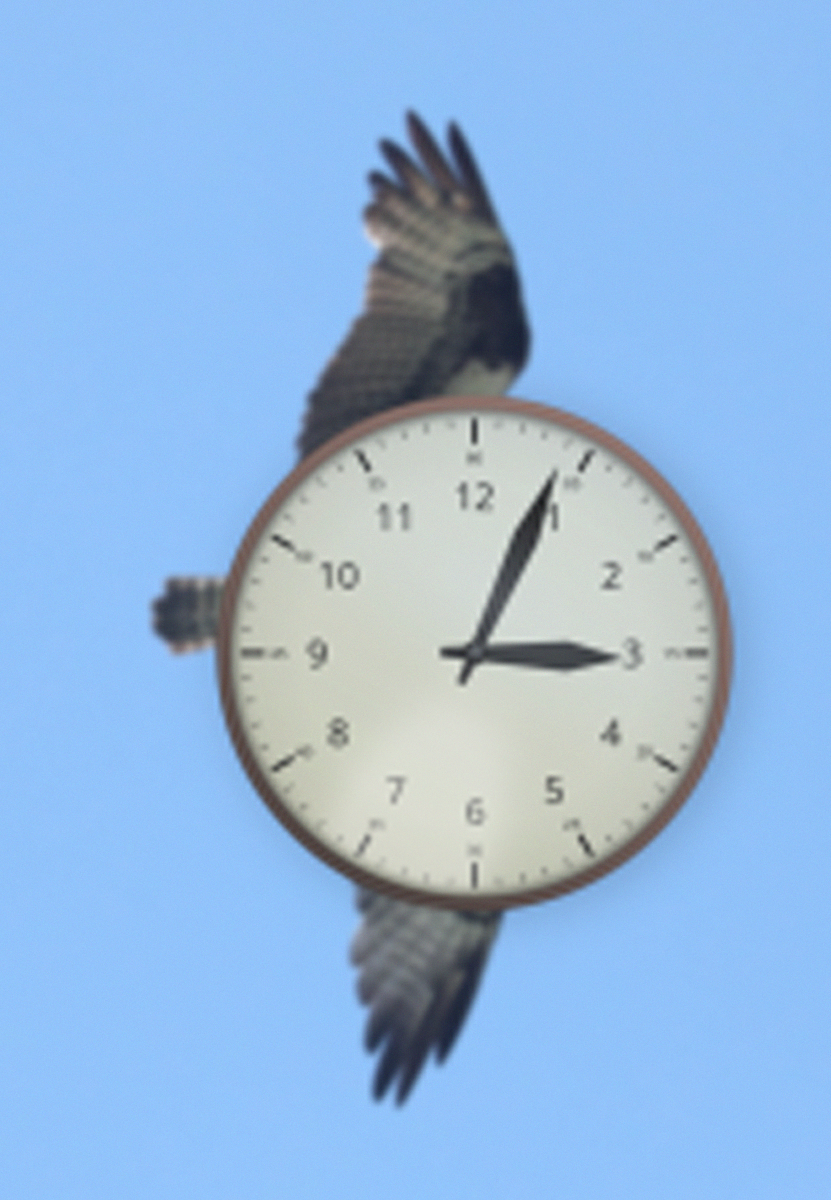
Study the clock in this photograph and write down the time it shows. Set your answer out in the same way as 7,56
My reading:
3,04
